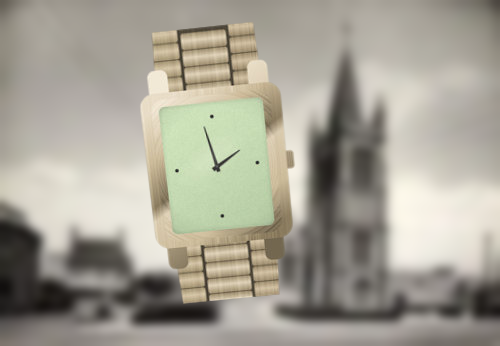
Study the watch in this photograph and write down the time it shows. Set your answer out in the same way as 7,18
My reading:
1,58
